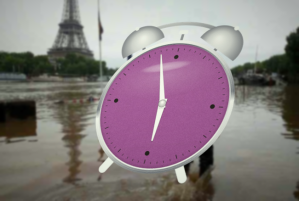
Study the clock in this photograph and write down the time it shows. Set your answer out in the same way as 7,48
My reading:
5,57
